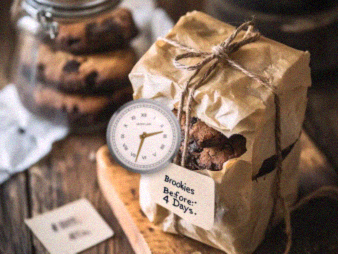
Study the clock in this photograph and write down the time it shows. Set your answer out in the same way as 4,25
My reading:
2,33
